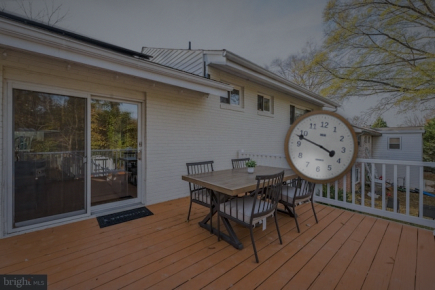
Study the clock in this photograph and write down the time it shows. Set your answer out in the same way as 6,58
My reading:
3,48
